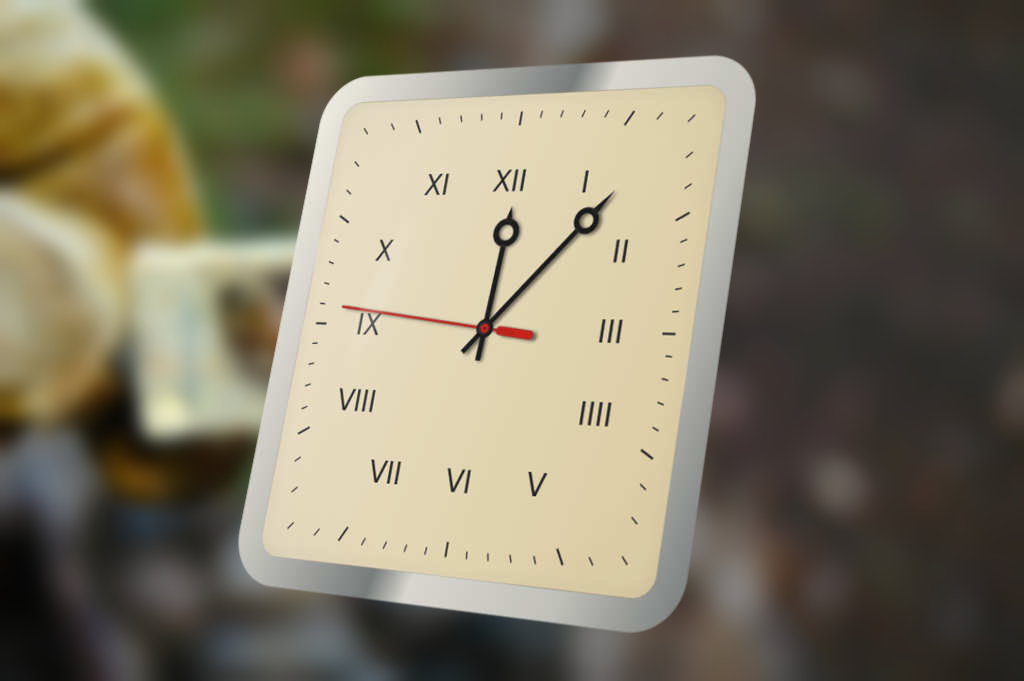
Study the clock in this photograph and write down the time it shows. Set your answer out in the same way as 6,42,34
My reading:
12,06,46
